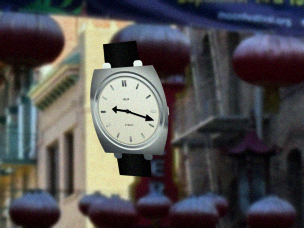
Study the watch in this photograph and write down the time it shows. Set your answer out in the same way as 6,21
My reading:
9,18
